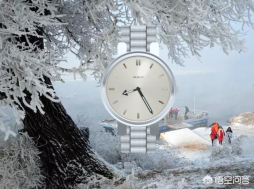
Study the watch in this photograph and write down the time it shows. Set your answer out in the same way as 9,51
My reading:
8,25
